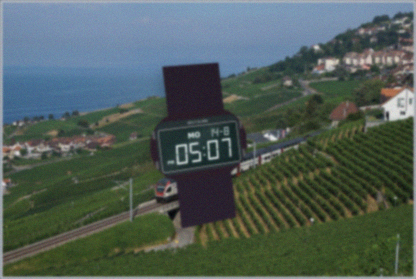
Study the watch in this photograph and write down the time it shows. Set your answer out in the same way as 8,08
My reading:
5,07
